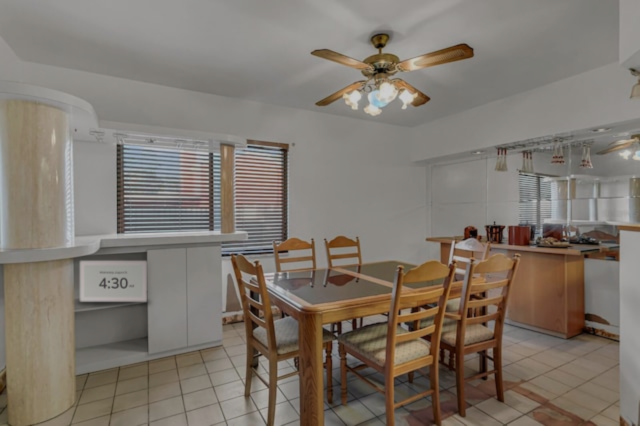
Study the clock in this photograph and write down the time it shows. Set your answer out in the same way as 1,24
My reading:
4,30
